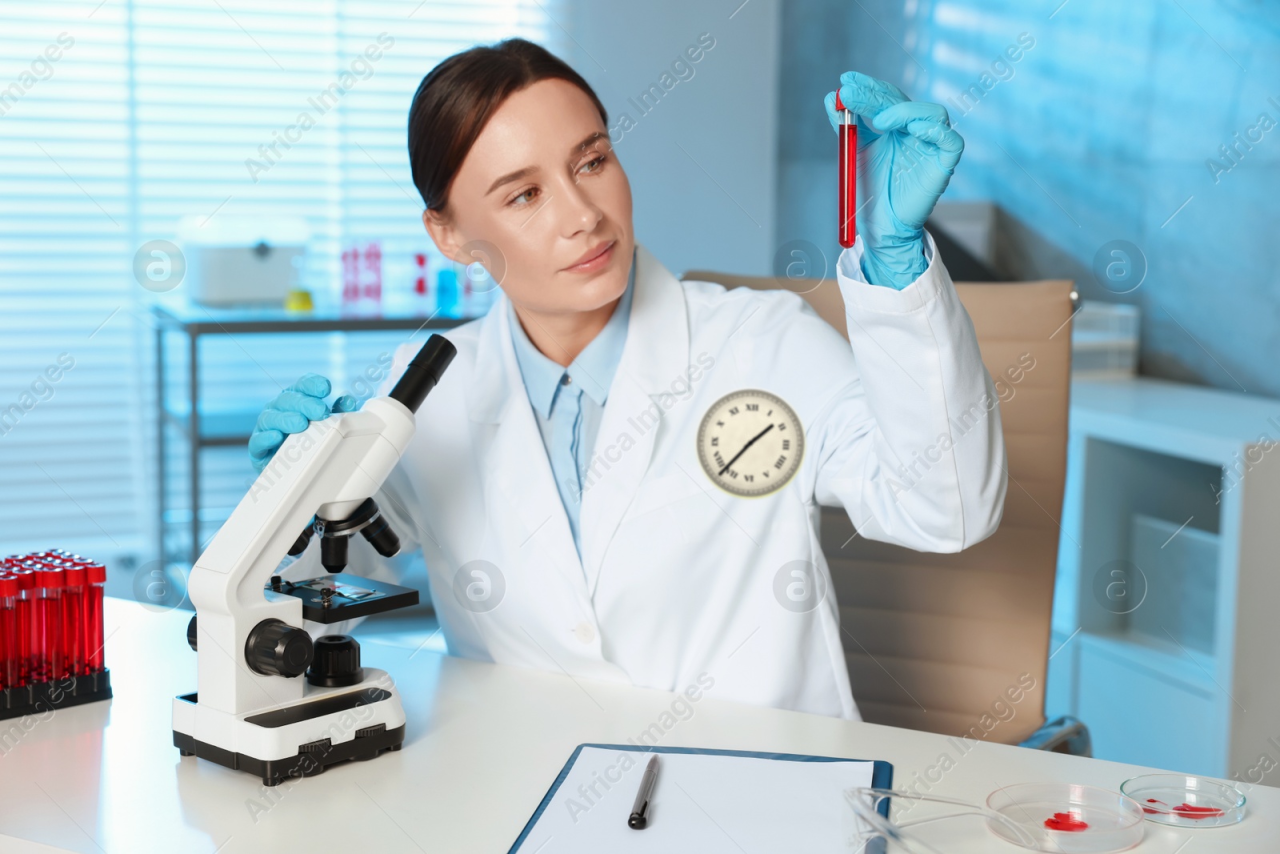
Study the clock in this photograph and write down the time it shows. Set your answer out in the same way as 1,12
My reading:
1,37
